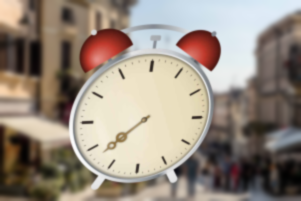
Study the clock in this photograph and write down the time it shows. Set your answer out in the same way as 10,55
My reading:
7,38
